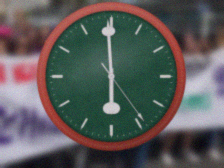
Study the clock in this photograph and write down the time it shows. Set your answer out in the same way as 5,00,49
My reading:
5,59,24
